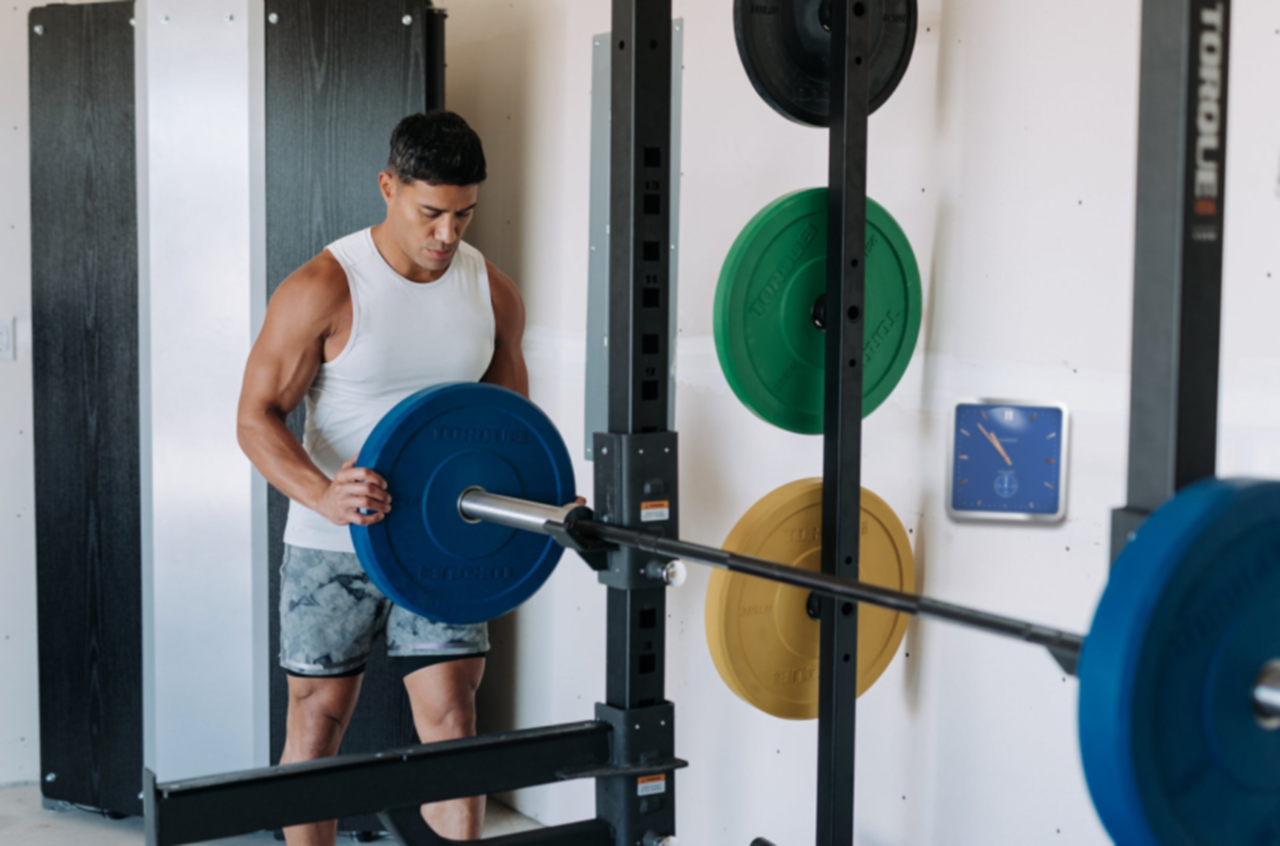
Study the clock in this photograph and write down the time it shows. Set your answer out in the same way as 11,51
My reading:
10,53
